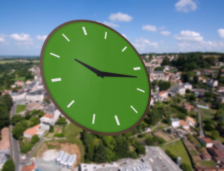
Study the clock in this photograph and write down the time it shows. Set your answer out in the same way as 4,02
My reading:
10,17
